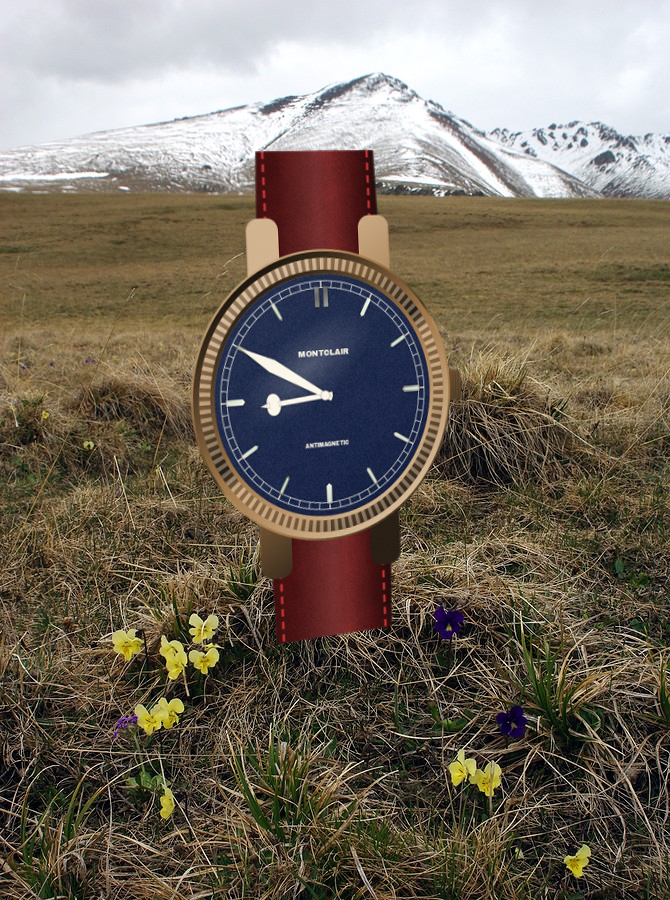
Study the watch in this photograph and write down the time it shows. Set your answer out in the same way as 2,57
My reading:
8,50
